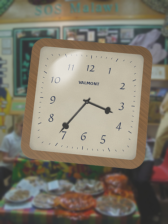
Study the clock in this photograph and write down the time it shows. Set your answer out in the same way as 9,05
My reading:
3,36
